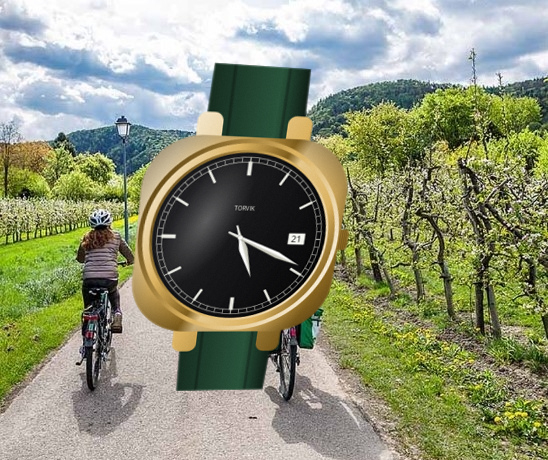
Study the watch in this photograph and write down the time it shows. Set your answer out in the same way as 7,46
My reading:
5,19
